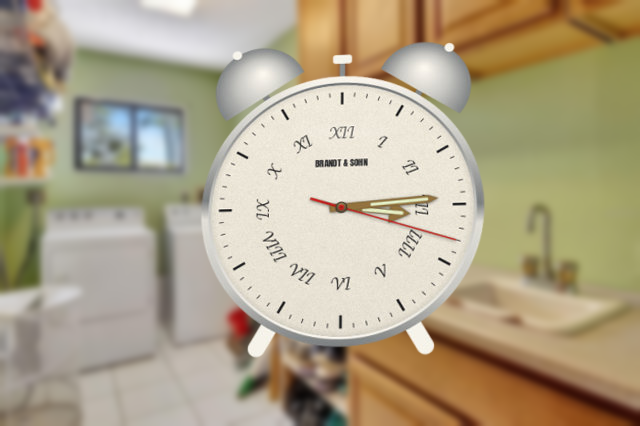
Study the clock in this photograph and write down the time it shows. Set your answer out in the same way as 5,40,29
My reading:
3,14,18
